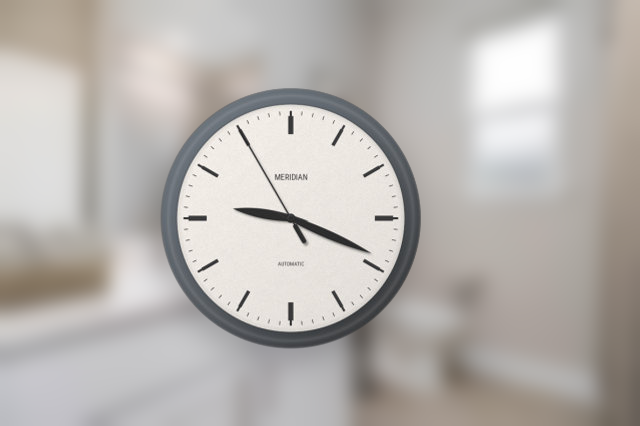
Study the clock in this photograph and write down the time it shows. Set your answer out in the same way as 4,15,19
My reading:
9,18,55
